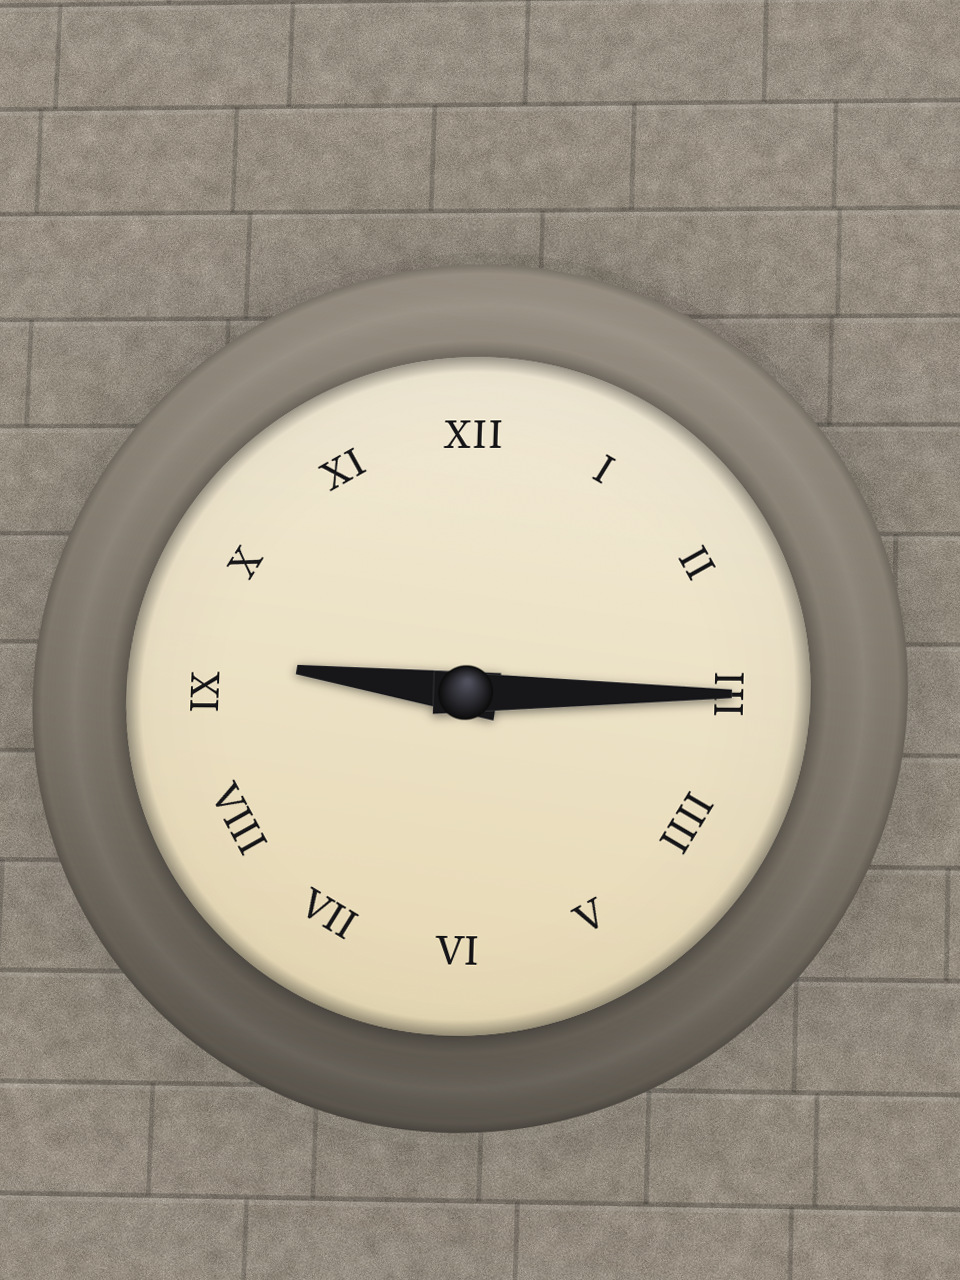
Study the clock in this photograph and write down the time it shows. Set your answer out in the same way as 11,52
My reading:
9,15
